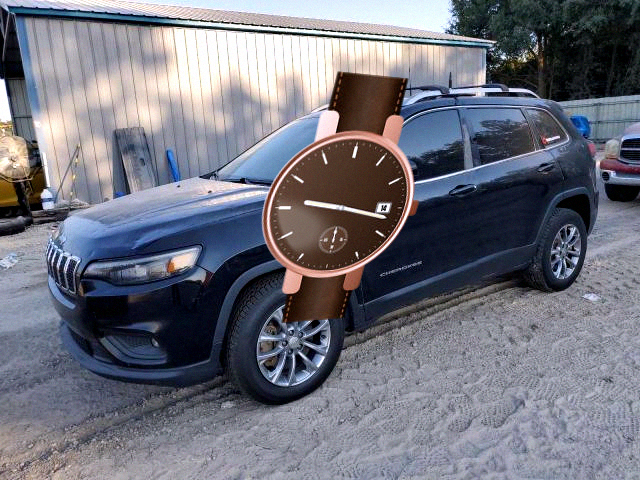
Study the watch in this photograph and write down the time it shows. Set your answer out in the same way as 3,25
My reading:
9,17
